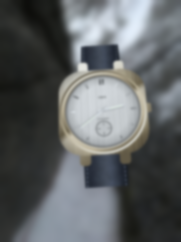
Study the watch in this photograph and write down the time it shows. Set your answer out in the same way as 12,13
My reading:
2,39
